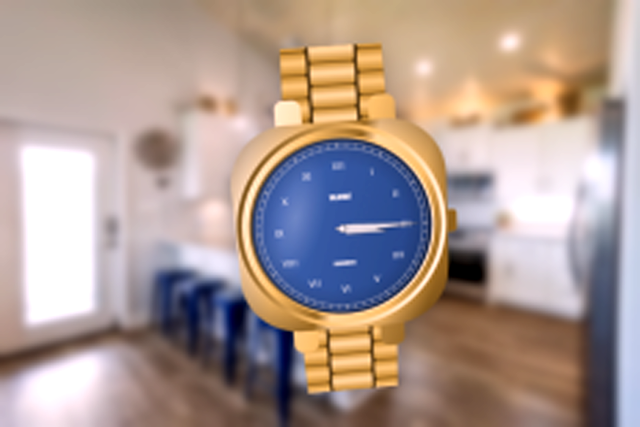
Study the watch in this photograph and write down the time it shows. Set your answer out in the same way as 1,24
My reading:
3,15
